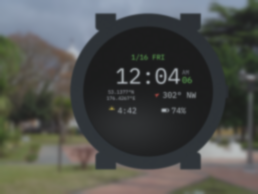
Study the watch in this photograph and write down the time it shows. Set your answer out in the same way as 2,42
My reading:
12,04
